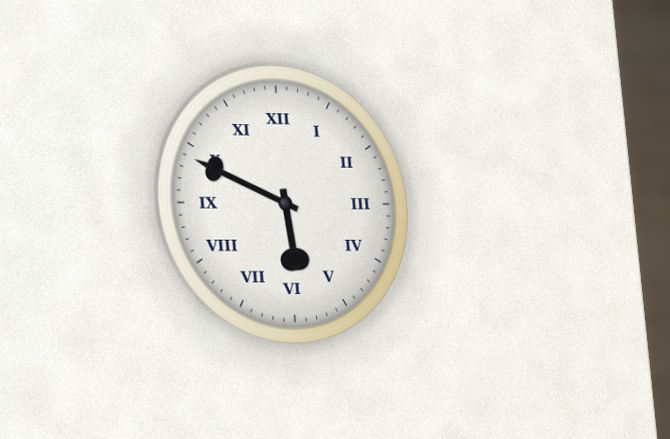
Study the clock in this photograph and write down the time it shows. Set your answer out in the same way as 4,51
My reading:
5,49
